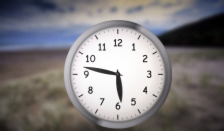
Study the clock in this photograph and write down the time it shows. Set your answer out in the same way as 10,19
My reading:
5,47
